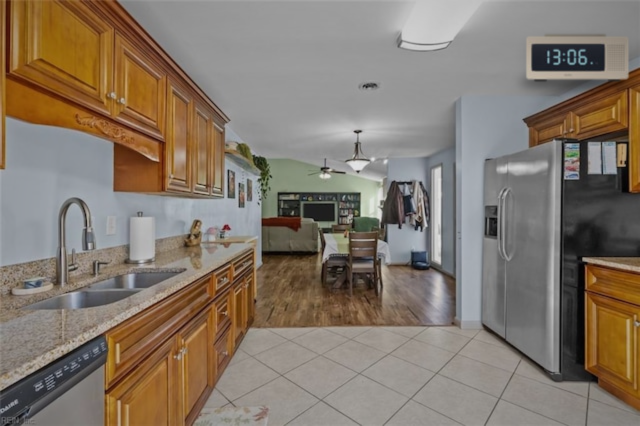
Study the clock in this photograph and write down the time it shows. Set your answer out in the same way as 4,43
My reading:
13,06
